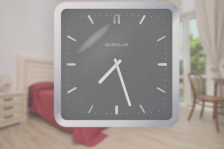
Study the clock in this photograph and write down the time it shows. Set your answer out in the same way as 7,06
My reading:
7,27
